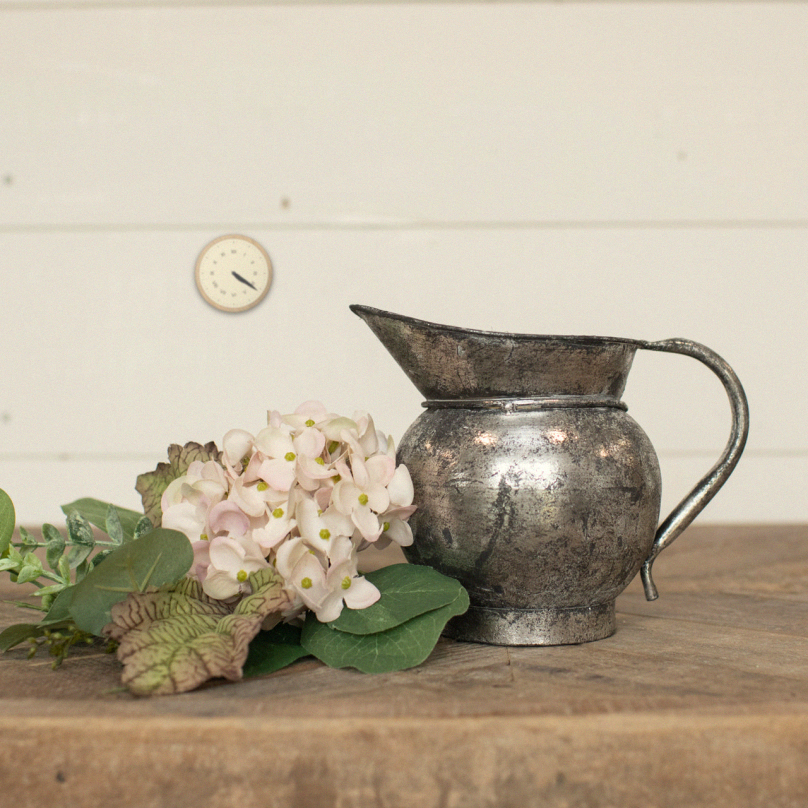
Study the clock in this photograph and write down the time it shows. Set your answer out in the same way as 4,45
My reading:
4,21
